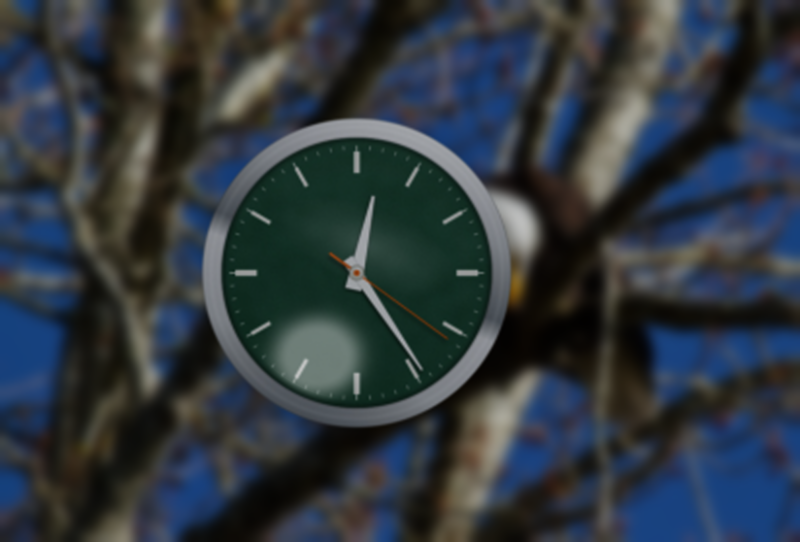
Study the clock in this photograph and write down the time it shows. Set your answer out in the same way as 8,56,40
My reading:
12,24,21
